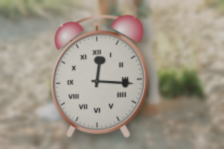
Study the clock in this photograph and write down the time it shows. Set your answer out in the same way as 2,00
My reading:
12,16
